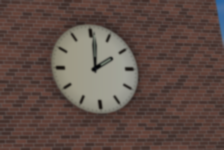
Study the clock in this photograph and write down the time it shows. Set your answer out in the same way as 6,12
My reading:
2,01
